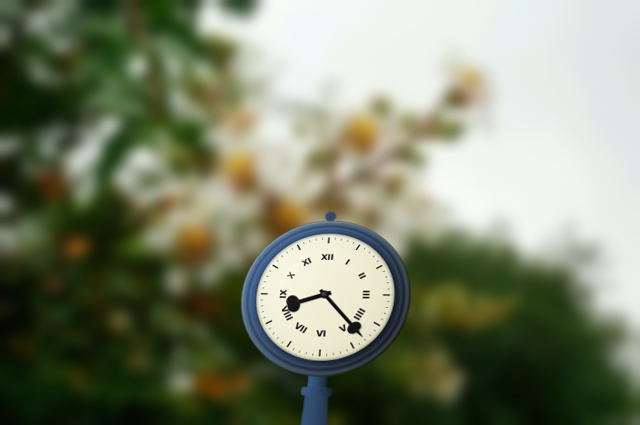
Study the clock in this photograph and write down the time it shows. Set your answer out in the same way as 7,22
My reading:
8,23
